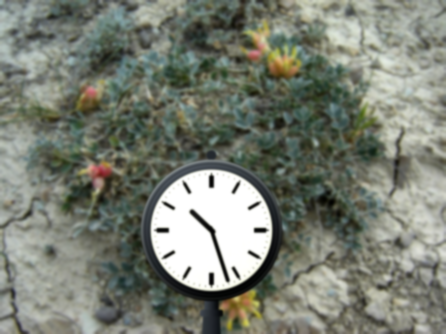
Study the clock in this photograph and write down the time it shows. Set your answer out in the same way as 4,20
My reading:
10,27
